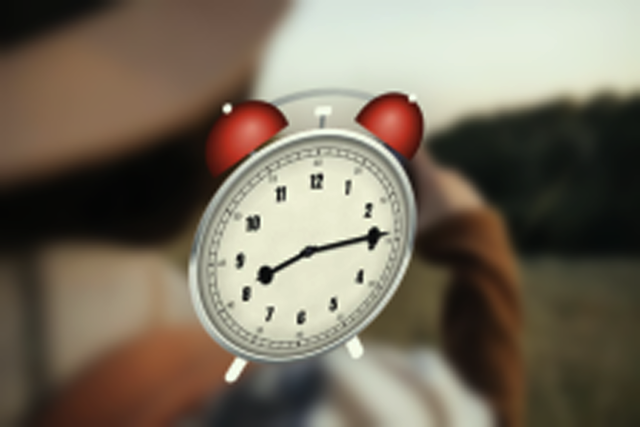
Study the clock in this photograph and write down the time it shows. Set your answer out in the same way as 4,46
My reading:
8,14
